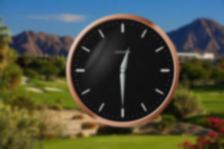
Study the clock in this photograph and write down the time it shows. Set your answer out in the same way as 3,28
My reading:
12,30
